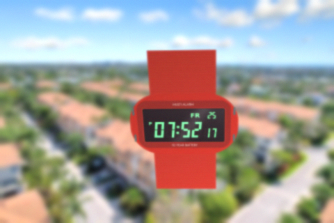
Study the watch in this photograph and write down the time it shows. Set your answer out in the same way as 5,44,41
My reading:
7,52,17
